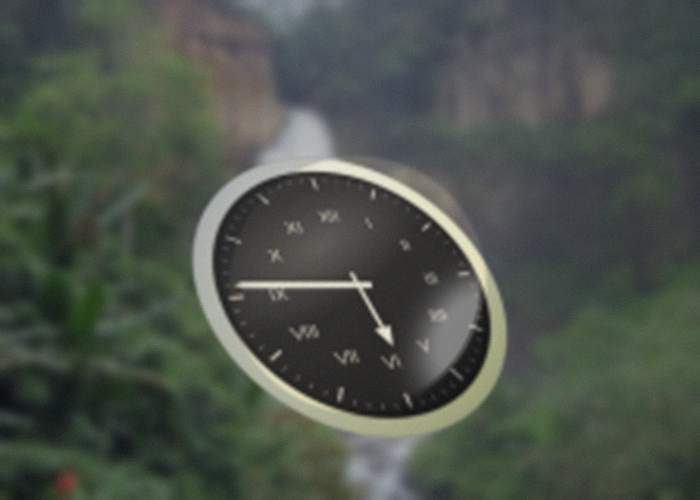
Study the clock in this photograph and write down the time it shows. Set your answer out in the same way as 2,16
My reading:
5,46
